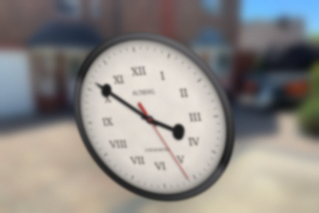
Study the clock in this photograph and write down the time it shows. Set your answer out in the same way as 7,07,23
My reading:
3,51,26
